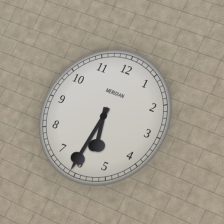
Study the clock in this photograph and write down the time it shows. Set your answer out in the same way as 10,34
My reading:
5,31
